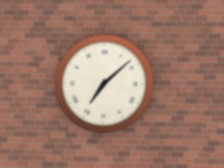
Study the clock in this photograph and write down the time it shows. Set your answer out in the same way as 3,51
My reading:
7,08
